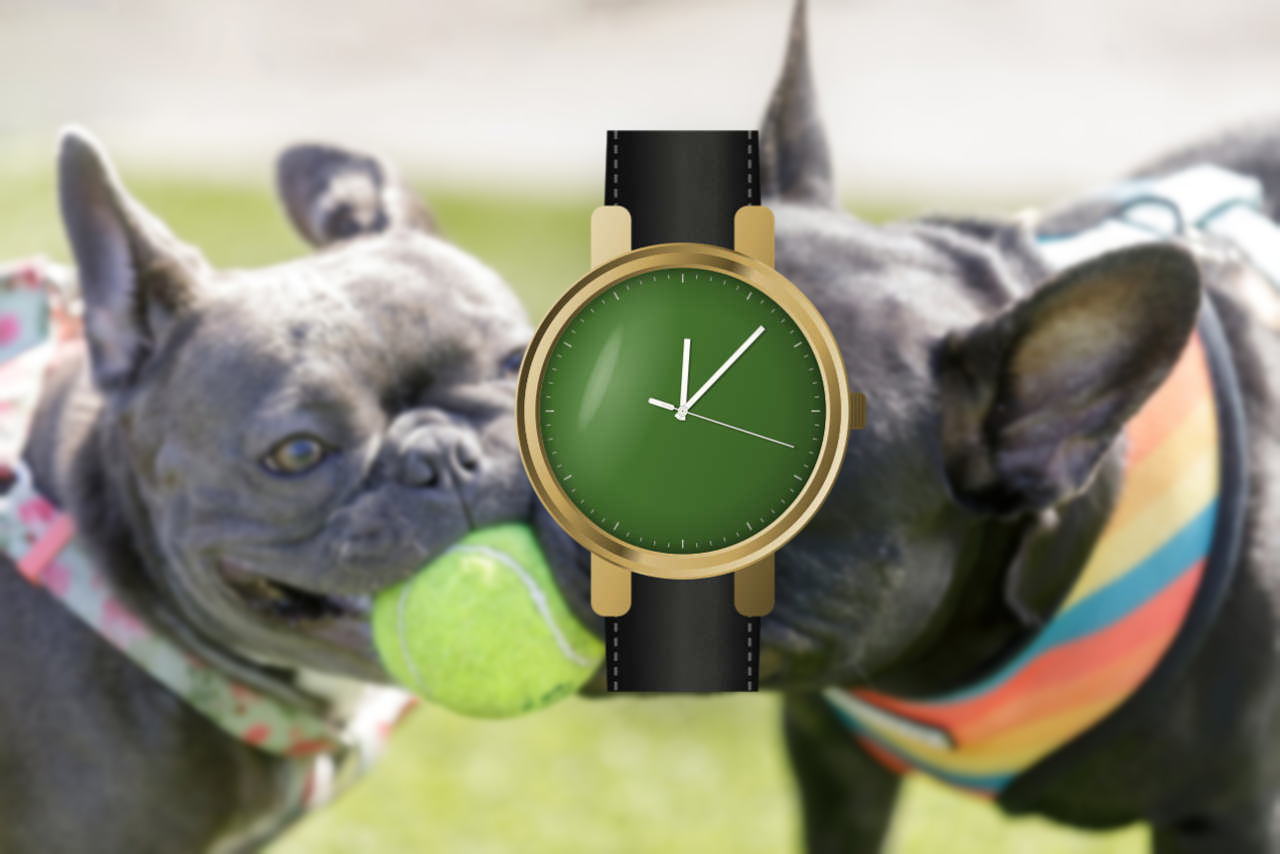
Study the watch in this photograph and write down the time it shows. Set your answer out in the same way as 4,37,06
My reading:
12,07,18
